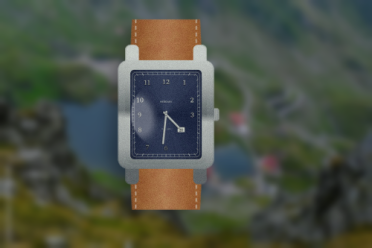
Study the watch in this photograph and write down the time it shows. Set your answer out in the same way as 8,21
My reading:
4,31
